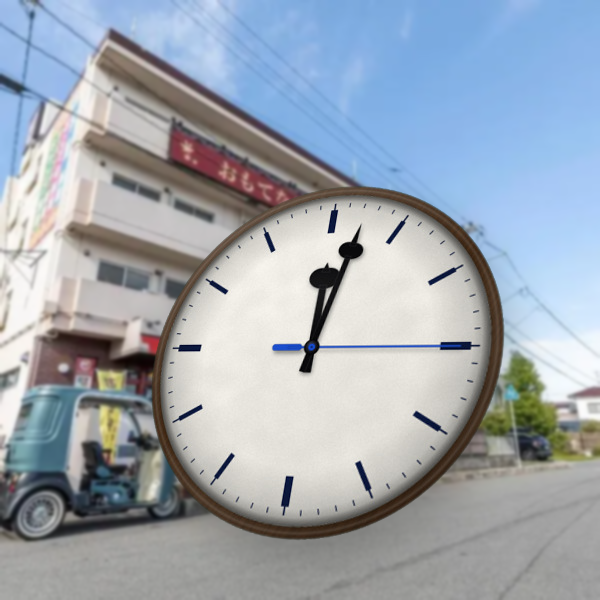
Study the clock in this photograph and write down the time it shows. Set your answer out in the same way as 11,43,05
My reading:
12,02,15
